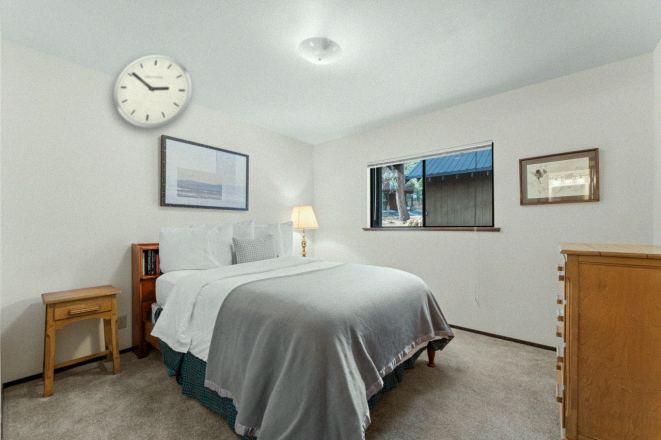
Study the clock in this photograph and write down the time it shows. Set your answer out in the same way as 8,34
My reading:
2,51
